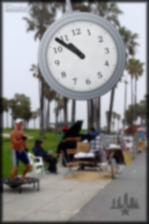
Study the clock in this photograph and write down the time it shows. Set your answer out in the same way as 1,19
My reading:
10,53
